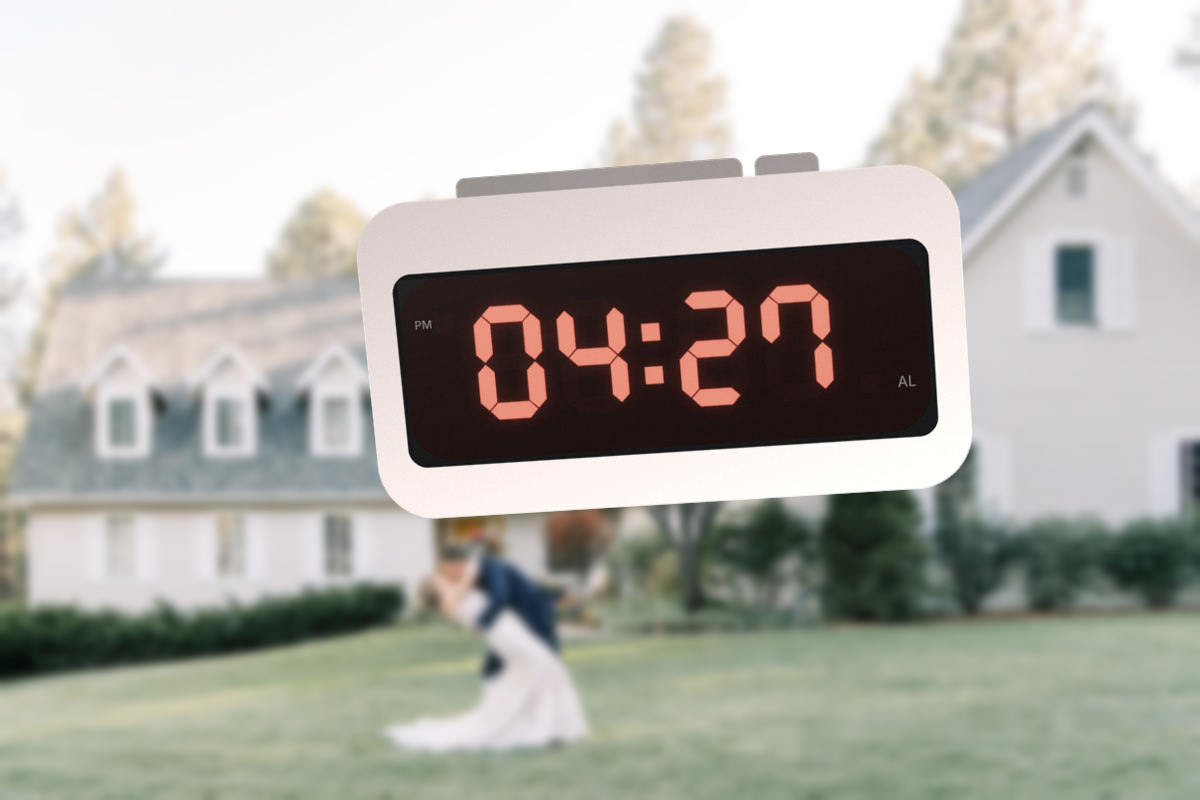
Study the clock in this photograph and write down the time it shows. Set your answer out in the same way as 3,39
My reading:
4,27
